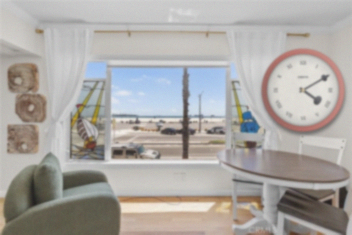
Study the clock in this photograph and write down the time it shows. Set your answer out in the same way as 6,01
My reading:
4,10
